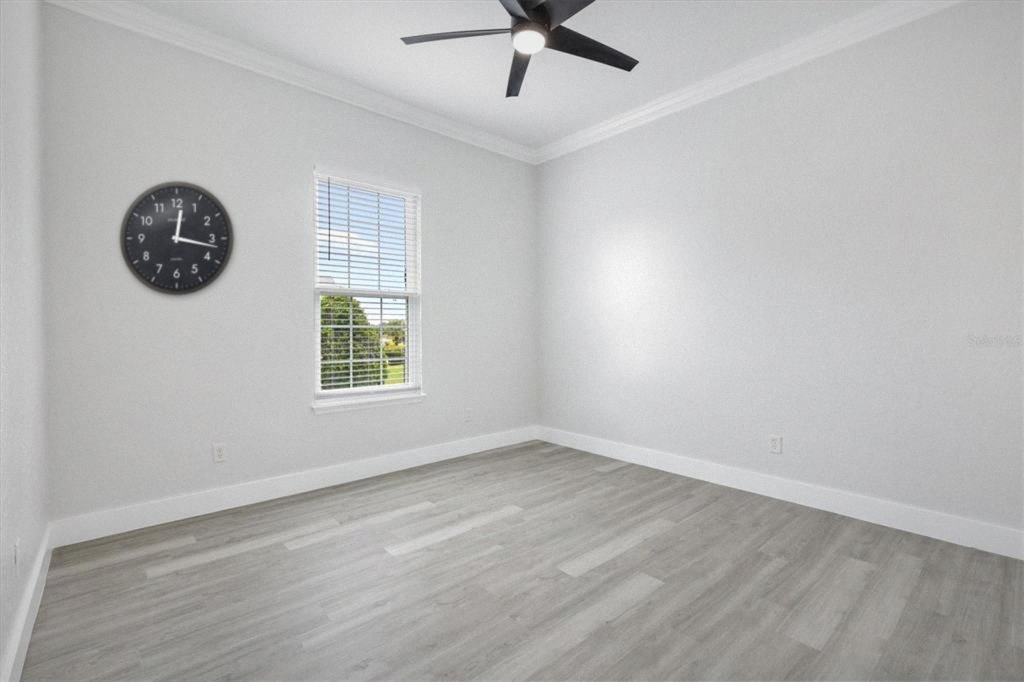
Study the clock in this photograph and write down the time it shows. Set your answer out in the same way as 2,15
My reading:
12,17
